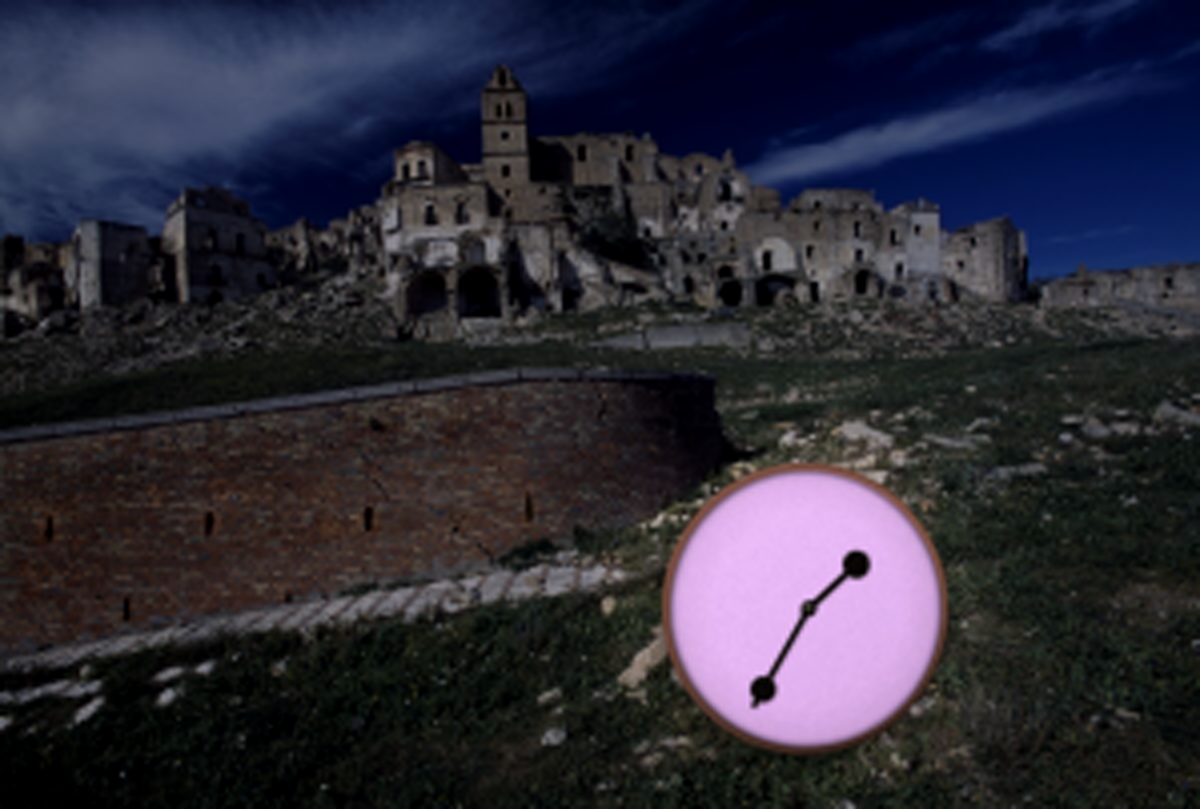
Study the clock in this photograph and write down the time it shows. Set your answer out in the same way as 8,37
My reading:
1,35
